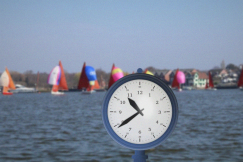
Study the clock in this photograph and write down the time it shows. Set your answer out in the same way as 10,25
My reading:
10,39
